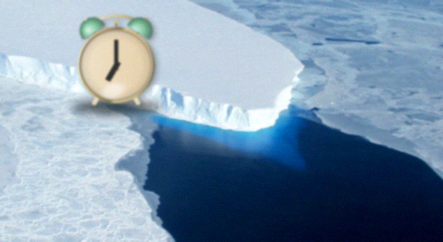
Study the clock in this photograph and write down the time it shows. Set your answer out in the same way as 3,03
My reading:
7,00
